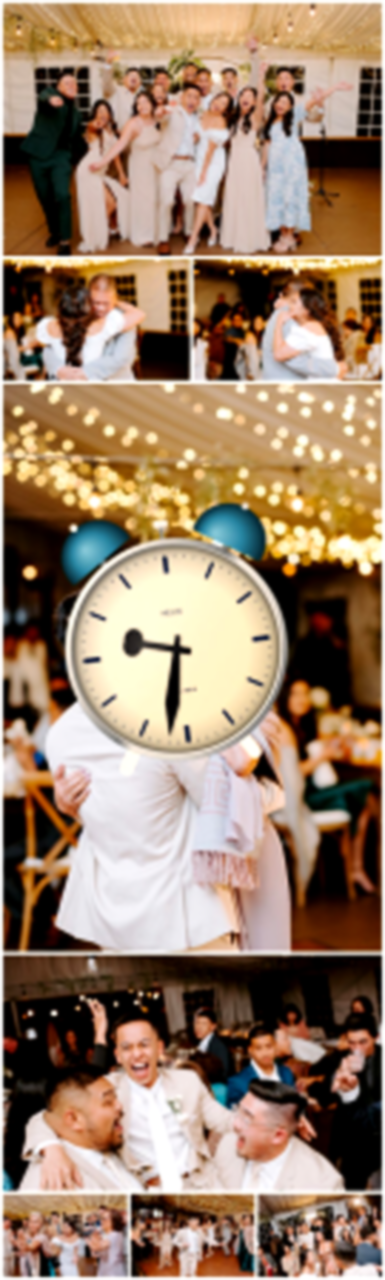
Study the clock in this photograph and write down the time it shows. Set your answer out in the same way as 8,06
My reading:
9,32
